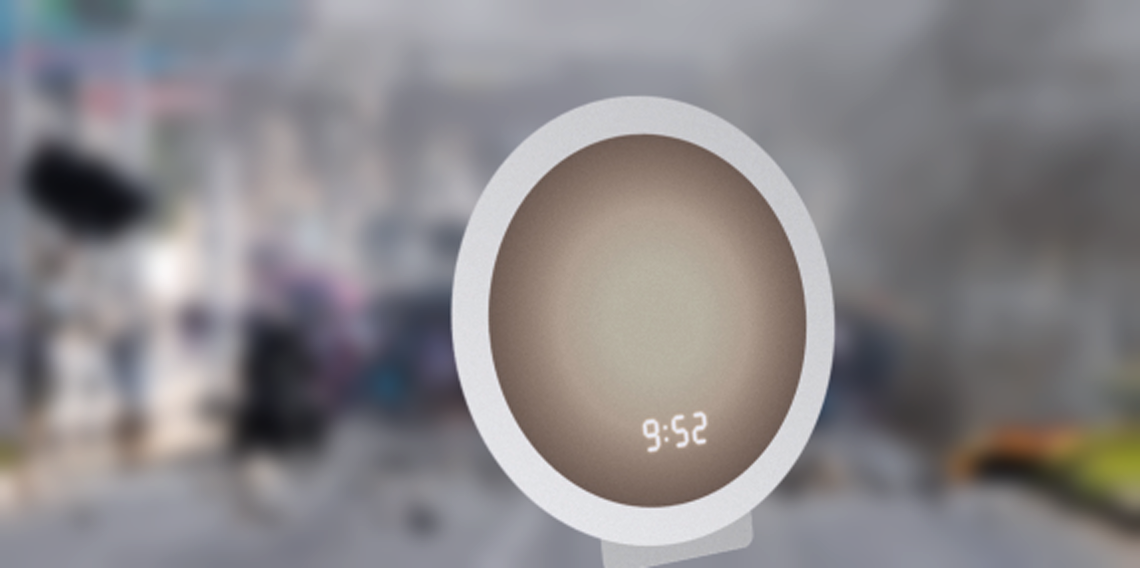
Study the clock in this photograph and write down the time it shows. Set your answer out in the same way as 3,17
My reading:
9,52
